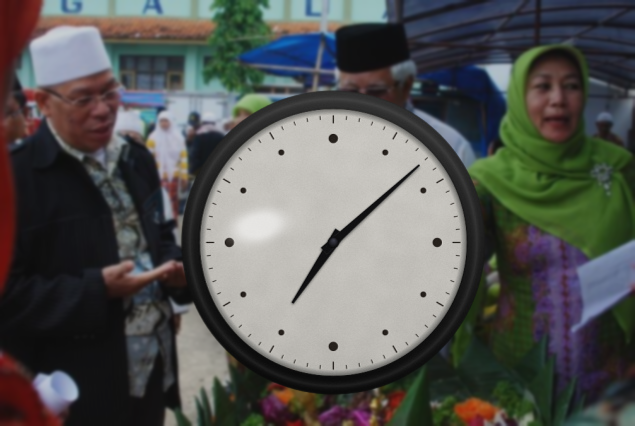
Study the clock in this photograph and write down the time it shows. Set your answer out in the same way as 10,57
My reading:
7,08
